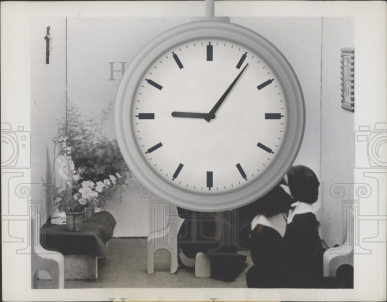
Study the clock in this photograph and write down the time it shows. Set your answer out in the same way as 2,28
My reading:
9,06
